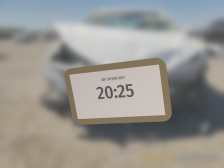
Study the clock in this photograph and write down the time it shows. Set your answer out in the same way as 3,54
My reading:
20,25
